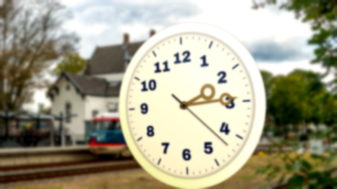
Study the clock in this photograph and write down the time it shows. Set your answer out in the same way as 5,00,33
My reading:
2,14,22
